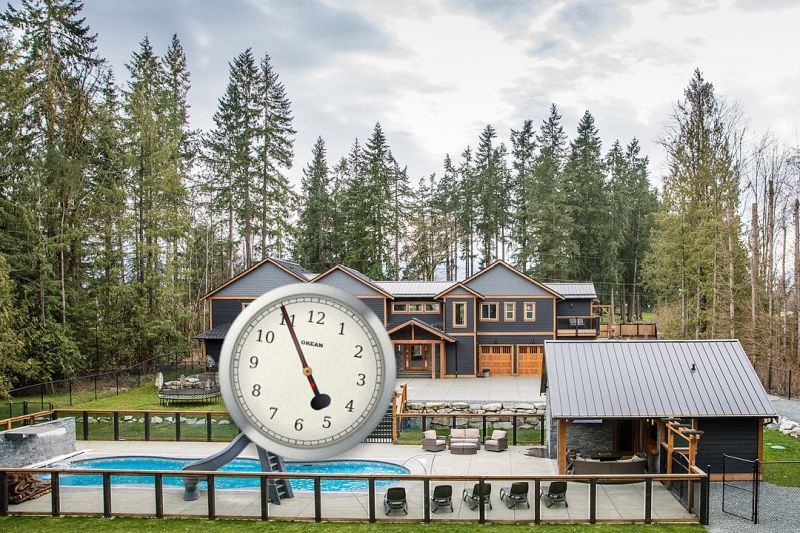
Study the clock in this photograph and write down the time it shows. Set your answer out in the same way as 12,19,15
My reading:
4,54,55
